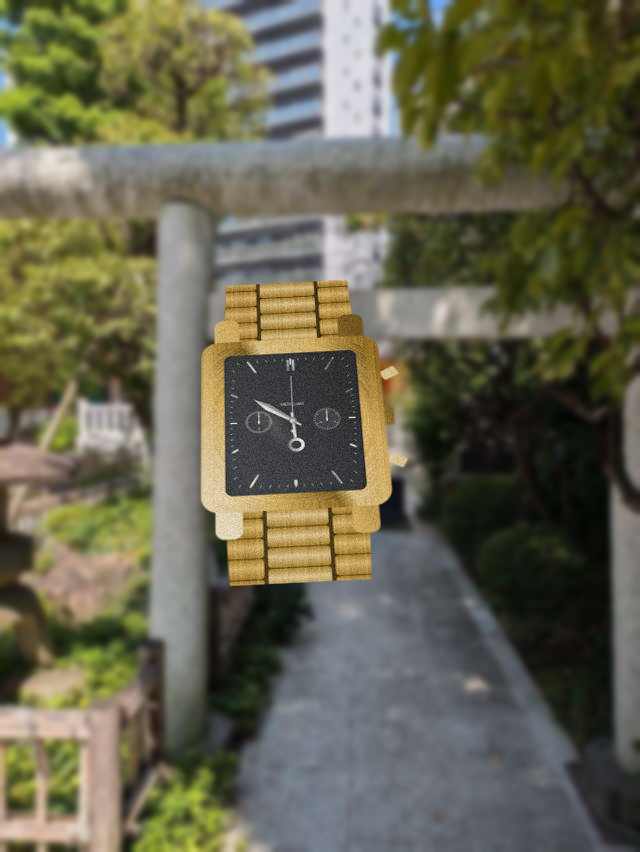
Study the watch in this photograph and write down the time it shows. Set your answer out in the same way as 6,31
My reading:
5,51
